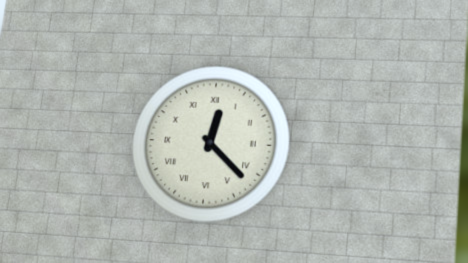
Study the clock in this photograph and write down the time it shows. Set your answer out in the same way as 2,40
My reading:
12,22
